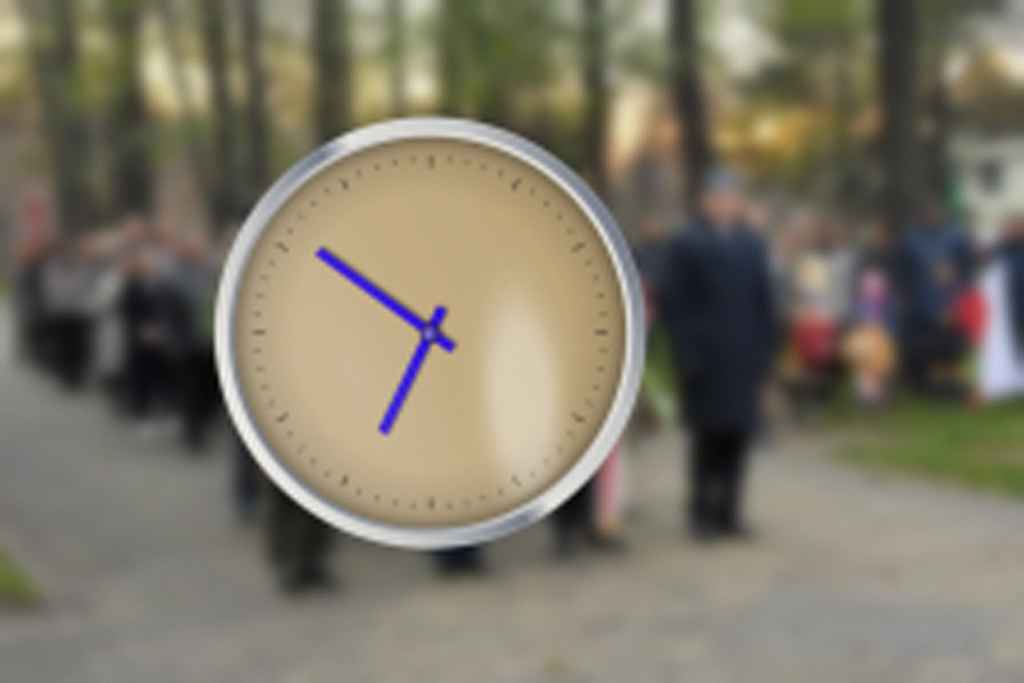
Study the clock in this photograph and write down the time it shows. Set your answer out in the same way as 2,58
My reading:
6,51
